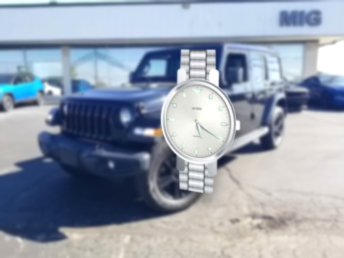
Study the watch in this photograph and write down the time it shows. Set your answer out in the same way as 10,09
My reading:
5,20
